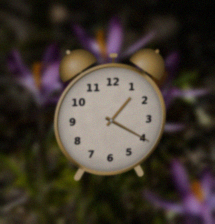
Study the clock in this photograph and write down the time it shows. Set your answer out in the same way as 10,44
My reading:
1,20
